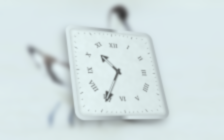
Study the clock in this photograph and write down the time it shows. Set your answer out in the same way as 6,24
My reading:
10,35
